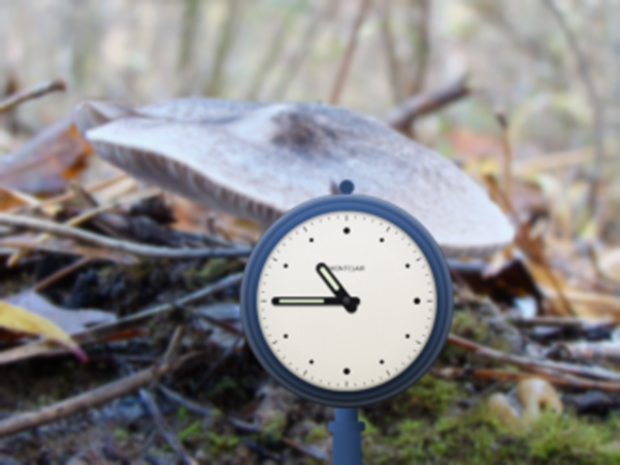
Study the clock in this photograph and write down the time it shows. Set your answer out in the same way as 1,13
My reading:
10,45
